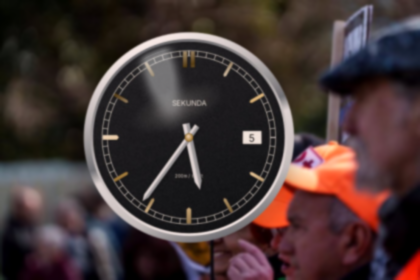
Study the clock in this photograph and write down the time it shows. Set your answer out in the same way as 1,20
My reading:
5,36
